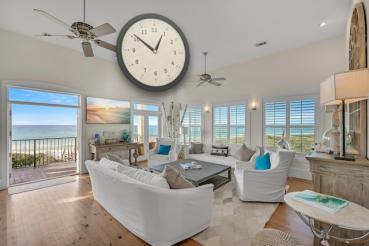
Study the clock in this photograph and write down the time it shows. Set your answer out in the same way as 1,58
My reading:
12,51
